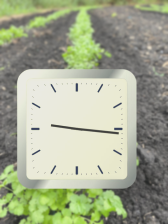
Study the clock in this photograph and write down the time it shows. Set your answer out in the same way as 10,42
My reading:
9,16
